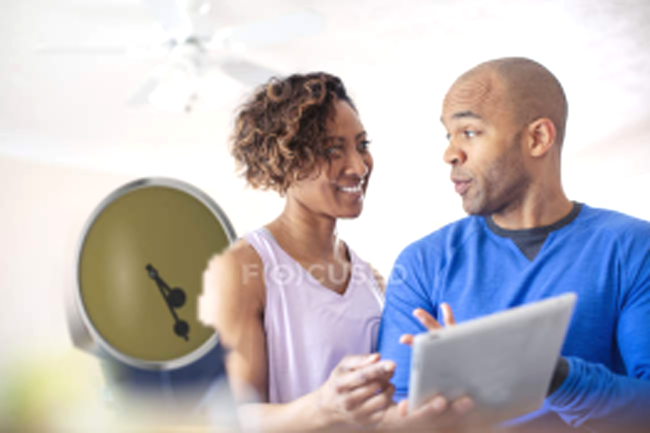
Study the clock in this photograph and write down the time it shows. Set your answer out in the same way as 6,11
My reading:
4,25
